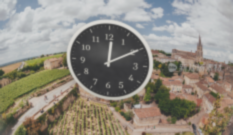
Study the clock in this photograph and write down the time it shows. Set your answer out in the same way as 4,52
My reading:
12,10
